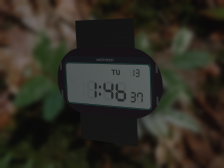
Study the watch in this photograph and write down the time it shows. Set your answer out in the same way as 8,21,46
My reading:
1,46,37
